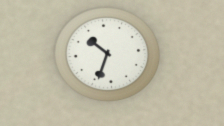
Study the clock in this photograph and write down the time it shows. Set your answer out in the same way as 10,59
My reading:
10,34
